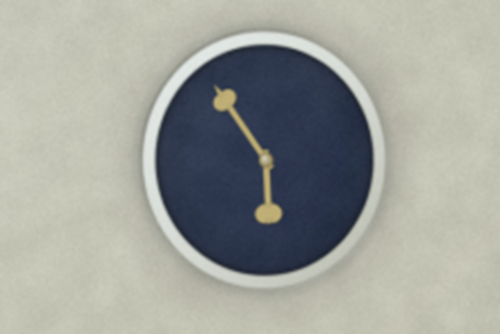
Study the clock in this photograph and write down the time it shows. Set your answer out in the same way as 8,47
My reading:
5,54
